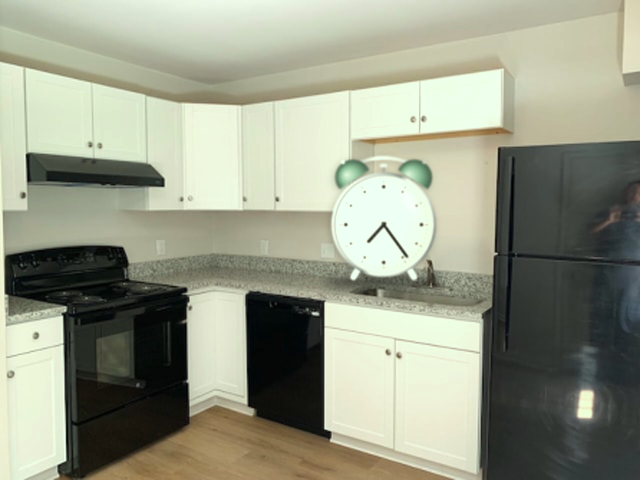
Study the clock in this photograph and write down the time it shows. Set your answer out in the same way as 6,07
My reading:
7,24
